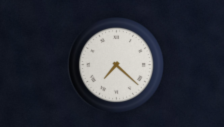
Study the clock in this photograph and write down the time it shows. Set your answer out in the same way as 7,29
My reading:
7,22
